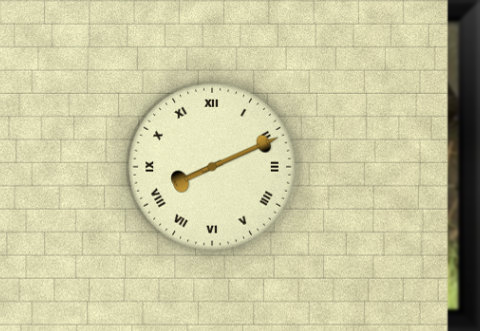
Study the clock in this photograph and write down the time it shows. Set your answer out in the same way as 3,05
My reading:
8,11
